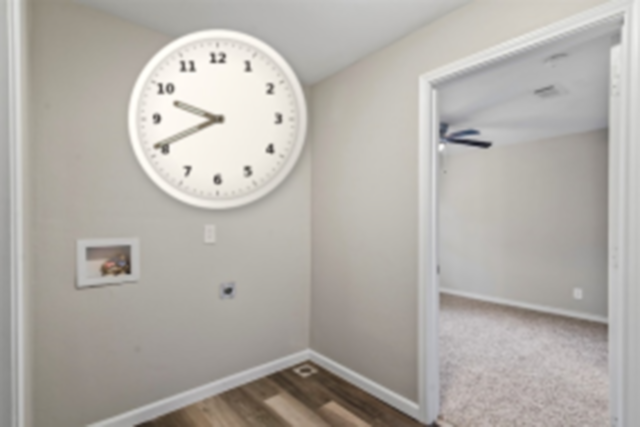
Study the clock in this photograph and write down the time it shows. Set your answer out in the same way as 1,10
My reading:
9,41
